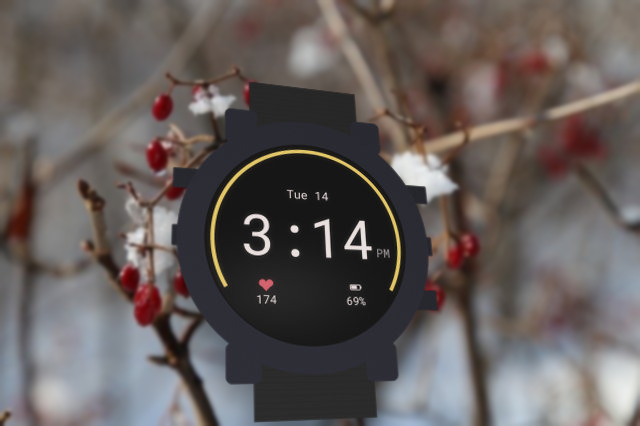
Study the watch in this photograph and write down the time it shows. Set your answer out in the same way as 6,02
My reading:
3,14
